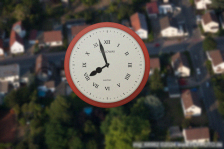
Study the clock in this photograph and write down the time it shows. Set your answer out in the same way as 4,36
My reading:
7,57
